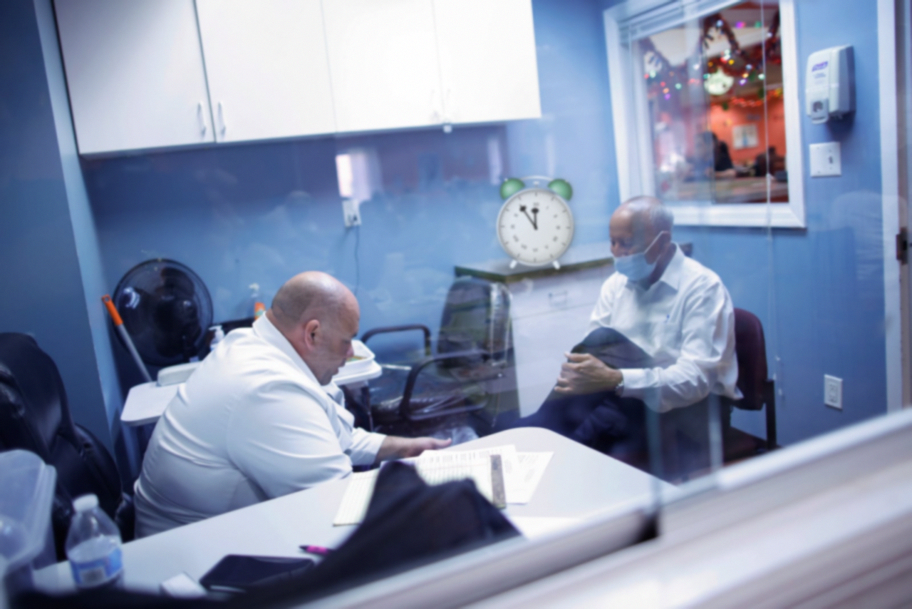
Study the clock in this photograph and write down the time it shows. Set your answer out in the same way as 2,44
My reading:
11,54
